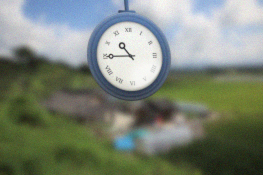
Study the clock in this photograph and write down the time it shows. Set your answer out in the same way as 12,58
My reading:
10,45
